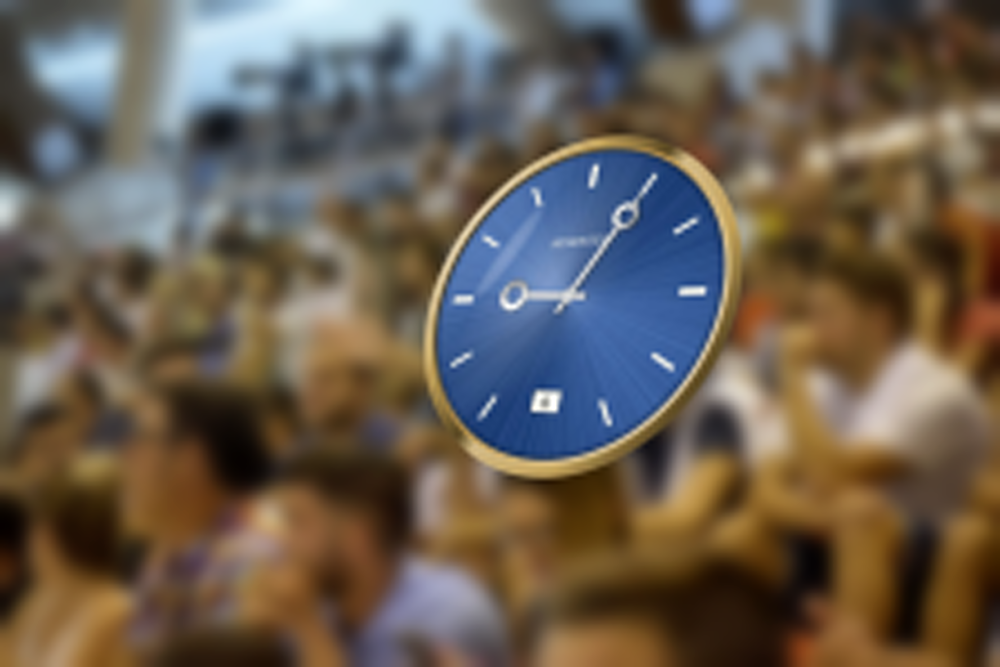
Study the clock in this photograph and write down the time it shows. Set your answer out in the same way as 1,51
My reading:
9,05
